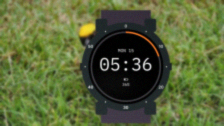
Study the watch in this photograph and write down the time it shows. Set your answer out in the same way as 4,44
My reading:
5,36
